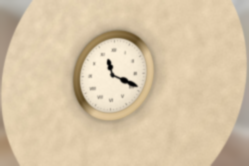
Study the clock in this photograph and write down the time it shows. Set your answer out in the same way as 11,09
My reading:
11,19
